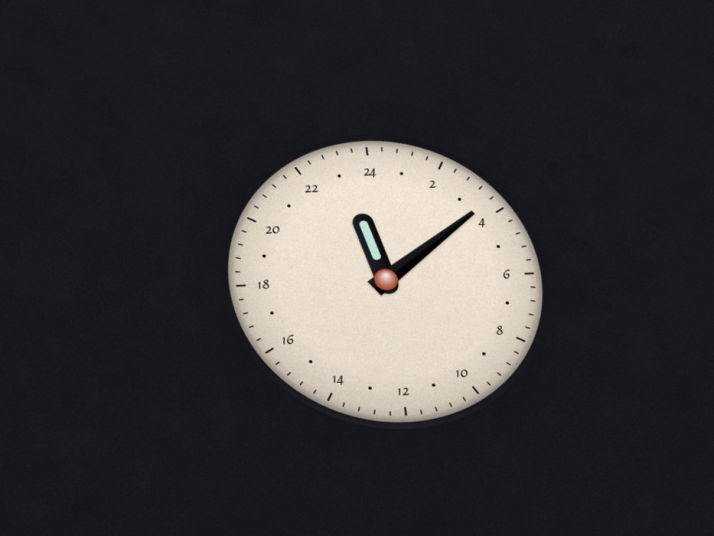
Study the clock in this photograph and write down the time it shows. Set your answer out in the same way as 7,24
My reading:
23,09
